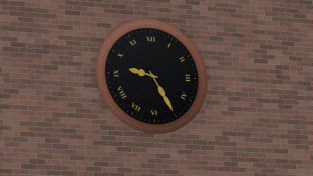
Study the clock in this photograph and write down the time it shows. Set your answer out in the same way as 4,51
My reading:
9,25
